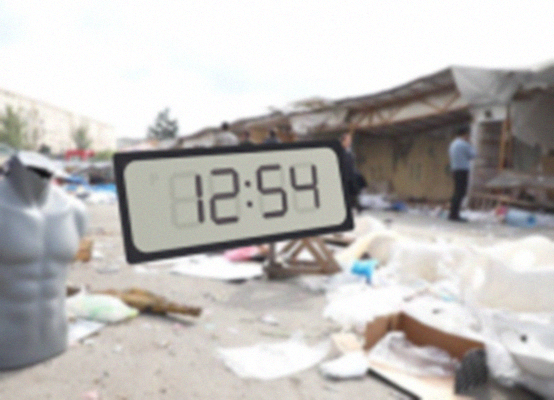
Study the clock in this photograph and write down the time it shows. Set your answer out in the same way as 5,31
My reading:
12,54
